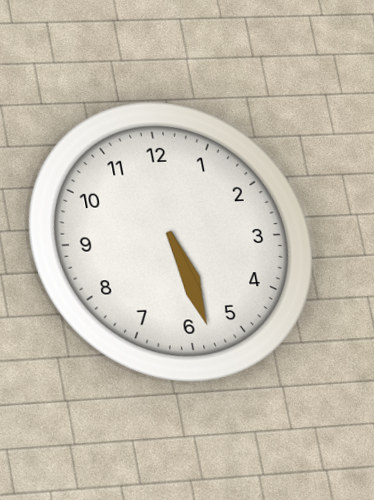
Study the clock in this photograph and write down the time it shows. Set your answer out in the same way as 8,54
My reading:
5,28
